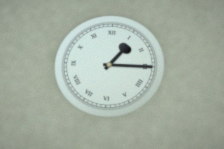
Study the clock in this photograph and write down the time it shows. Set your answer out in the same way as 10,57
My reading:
1,15
